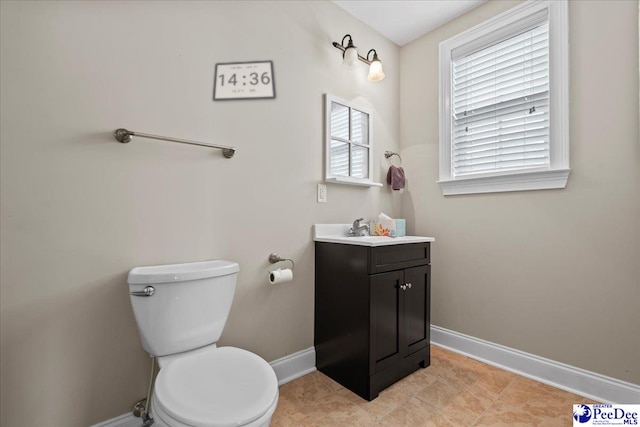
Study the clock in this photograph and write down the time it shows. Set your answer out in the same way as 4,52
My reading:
14,36
